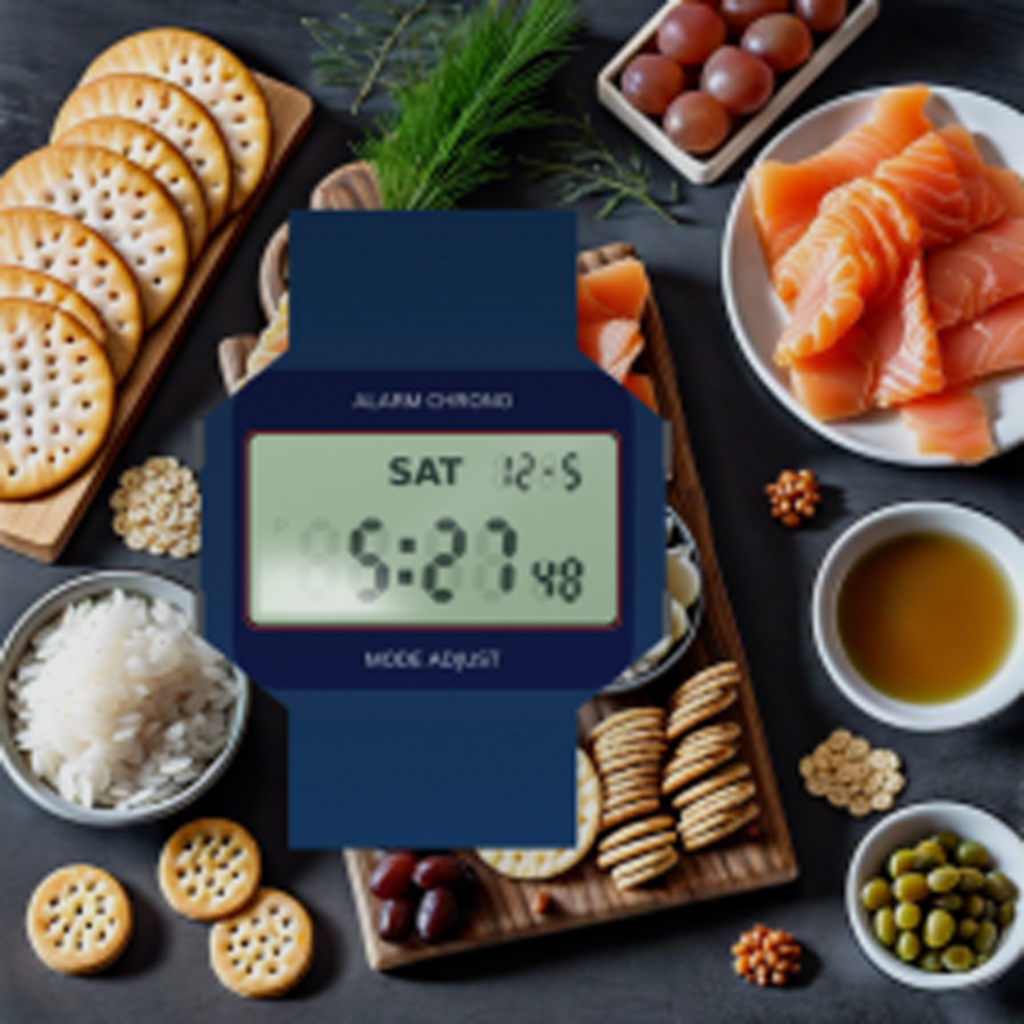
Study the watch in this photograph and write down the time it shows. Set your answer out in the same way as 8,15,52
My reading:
5,27,48
